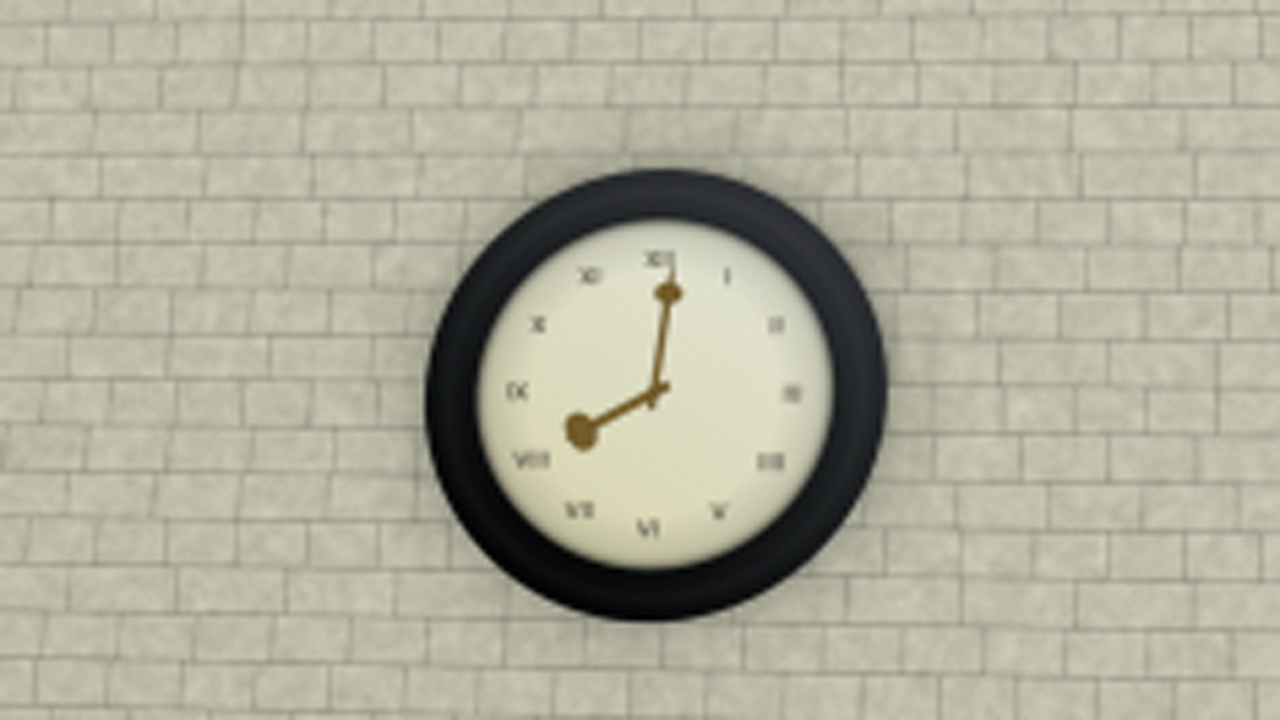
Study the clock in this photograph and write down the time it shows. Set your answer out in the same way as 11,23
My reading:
8,01
